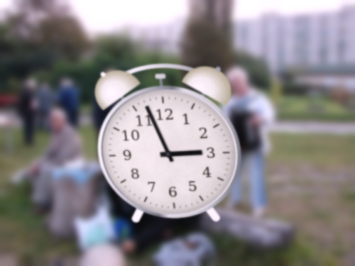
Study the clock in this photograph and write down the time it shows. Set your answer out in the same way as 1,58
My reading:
2,57
